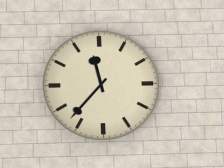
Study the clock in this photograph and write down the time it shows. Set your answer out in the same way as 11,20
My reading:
11,37
